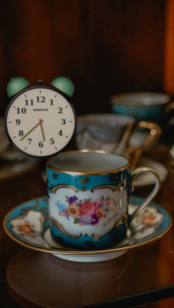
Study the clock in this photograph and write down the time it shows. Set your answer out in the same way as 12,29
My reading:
5,38
